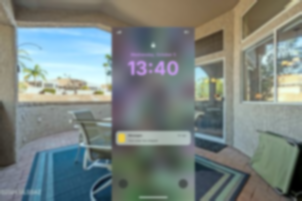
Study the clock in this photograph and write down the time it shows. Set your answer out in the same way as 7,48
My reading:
13,40
